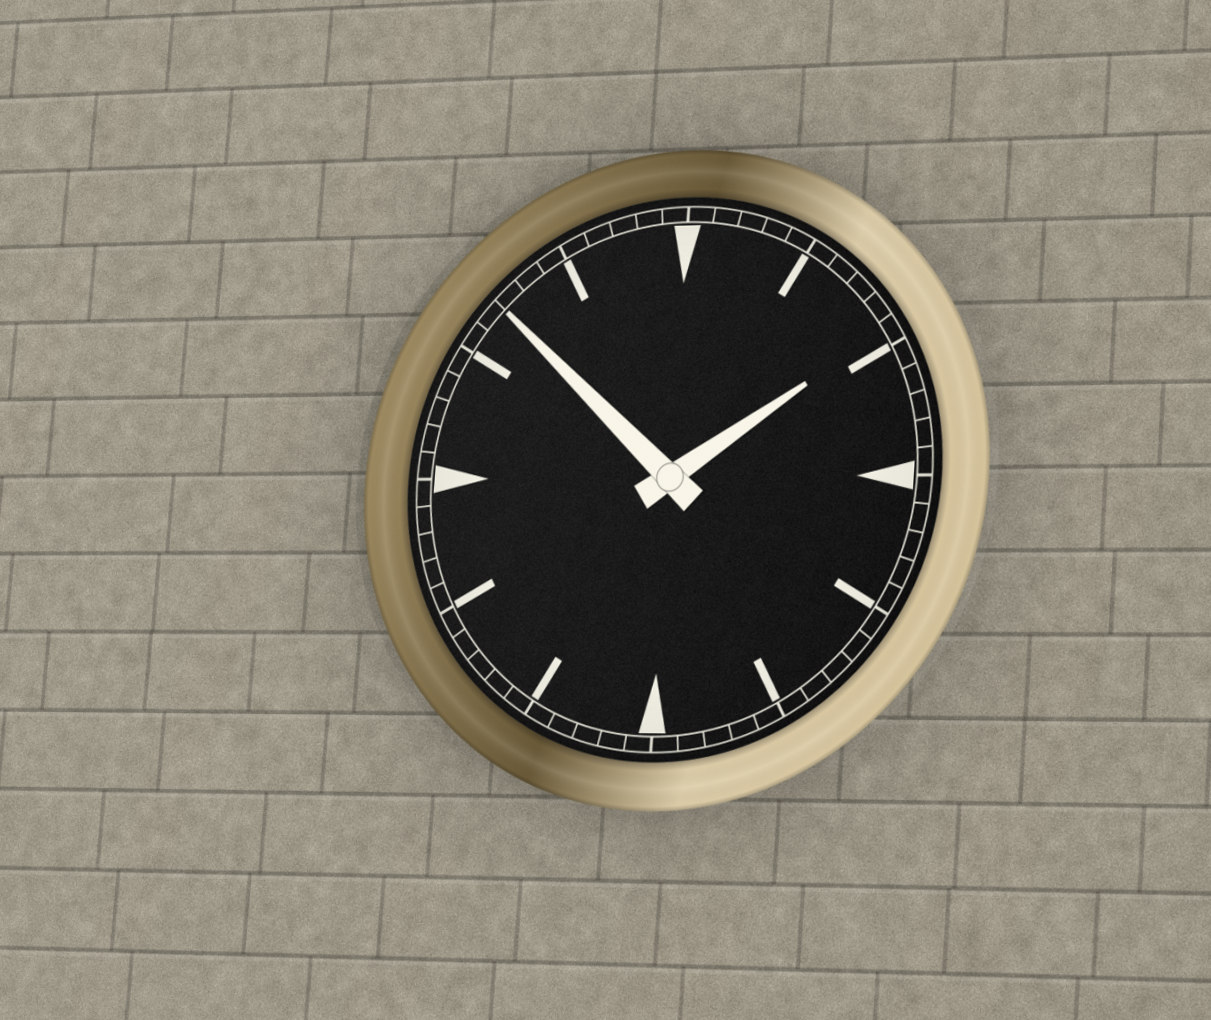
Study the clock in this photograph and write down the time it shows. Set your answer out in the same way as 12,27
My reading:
1,52
